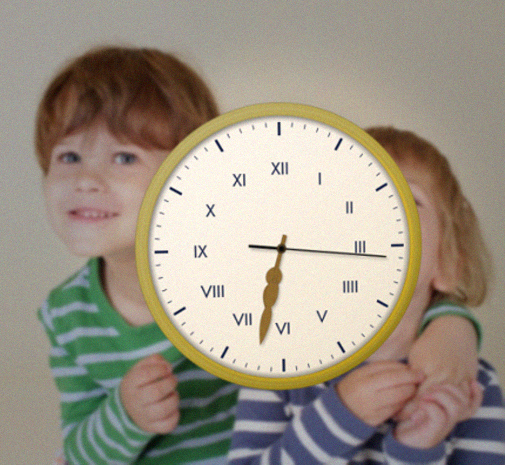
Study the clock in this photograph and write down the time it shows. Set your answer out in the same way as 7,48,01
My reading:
6,32,16
